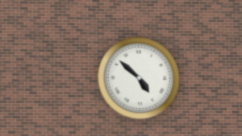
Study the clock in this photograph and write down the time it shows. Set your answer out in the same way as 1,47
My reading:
4,52
